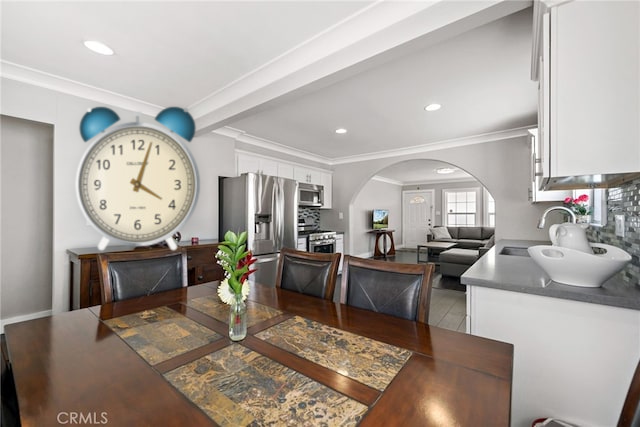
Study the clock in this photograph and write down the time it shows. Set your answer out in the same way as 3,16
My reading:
4,03
